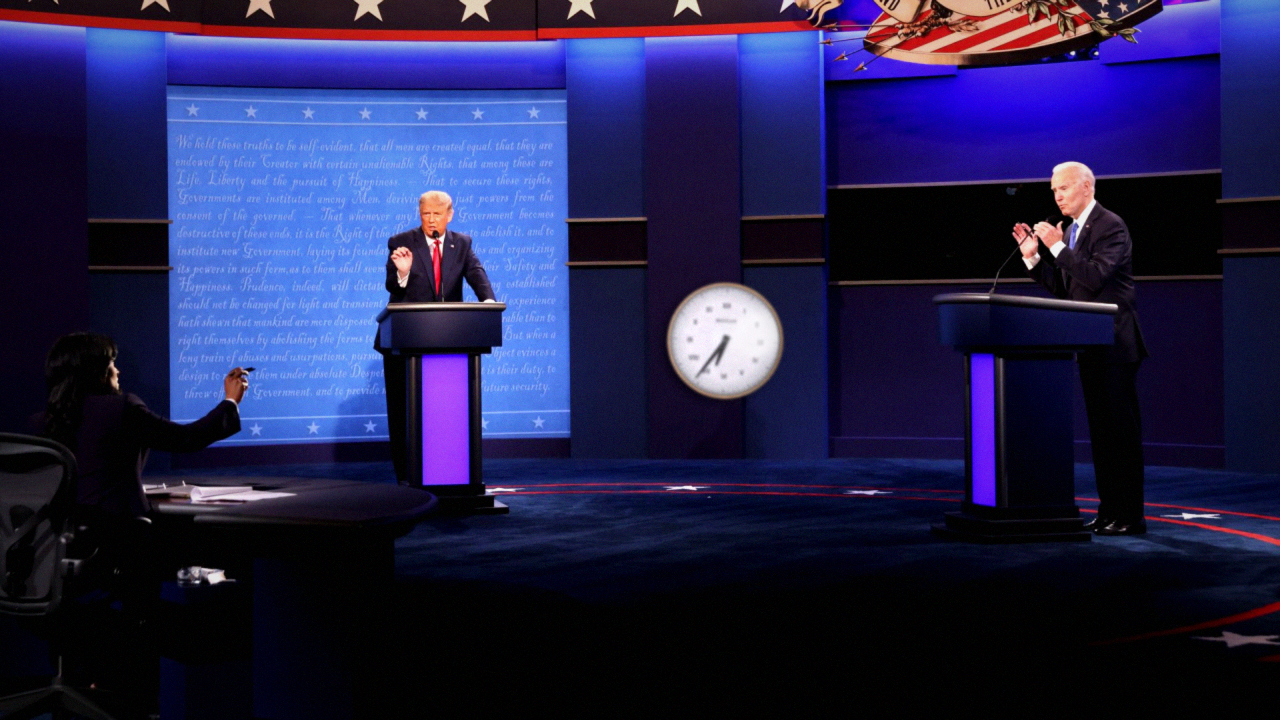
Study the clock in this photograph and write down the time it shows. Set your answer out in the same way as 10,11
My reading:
6,36
